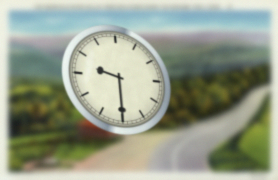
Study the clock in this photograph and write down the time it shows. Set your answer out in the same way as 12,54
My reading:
9,30
